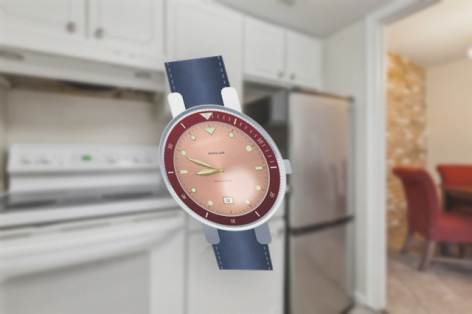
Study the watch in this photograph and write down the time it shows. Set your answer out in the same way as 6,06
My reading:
8,49
